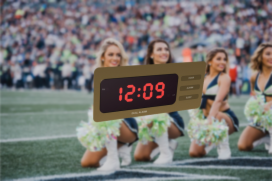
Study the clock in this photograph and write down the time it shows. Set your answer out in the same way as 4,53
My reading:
12,09
